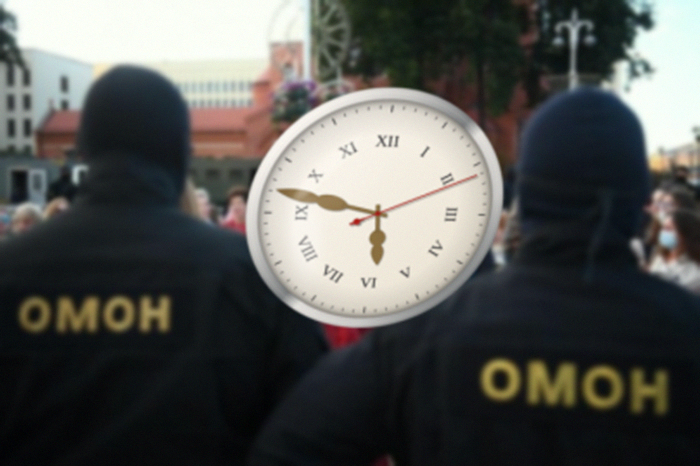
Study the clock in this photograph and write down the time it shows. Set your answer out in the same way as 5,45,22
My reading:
5,47,11
